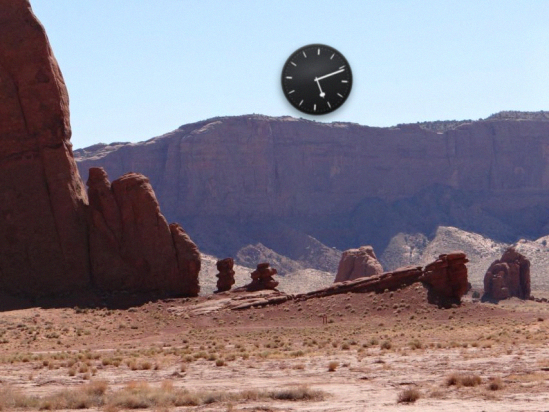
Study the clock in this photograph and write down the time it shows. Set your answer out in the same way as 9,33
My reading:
5,11
